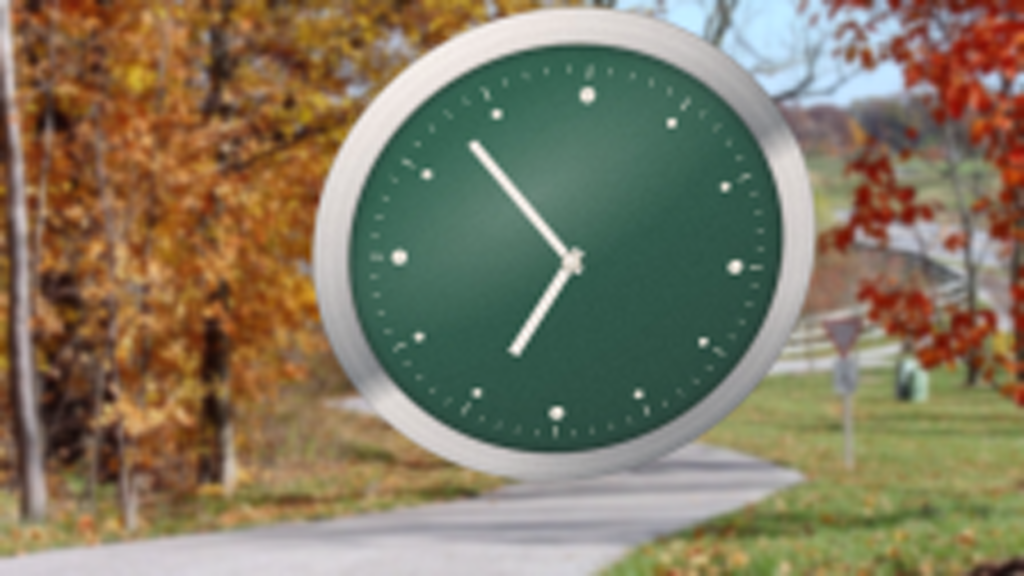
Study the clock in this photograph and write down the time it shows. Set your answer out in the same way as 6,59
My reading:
6,53
